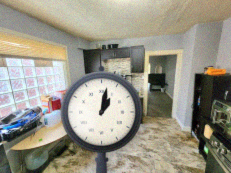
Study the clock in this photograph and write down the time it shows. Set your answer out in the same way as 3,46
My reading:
1,02
